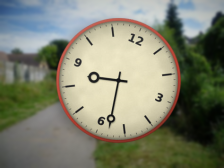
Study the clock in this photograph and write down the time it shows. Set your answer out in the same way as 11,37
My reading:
8,28
